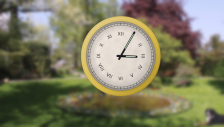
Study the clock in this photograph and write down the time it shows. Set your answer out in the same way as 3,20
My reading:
3,05
